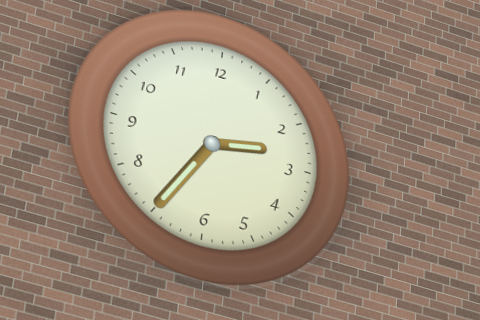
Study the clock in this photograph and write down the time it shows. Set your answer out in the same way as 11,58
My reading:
2,35
